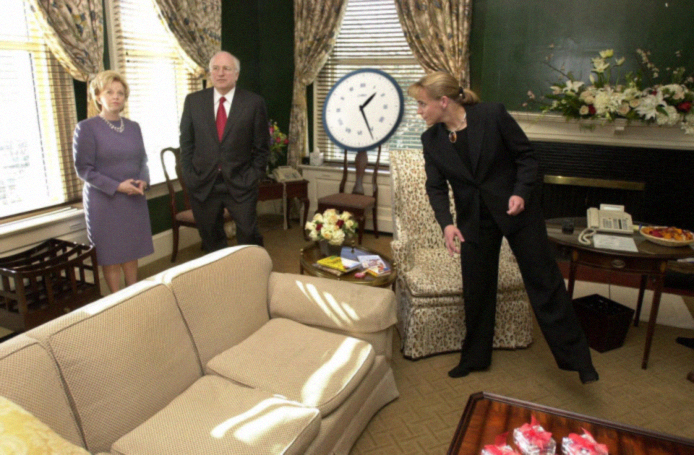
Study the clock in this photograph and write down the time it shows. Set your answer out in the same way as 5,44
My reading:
1,26
